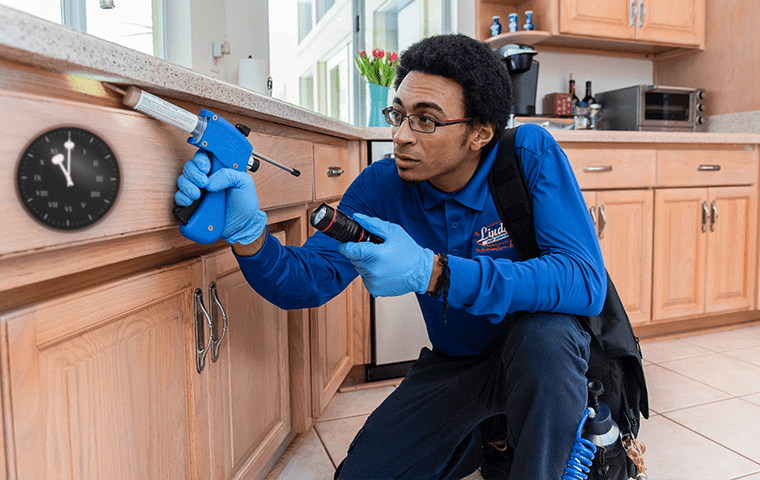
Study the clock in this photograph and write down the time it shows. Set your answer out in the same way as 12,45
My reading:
11,00
